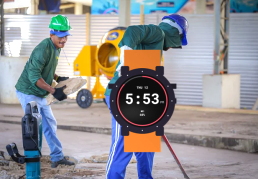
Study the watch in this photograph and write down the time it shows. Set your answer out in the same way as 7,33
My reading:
5,53
